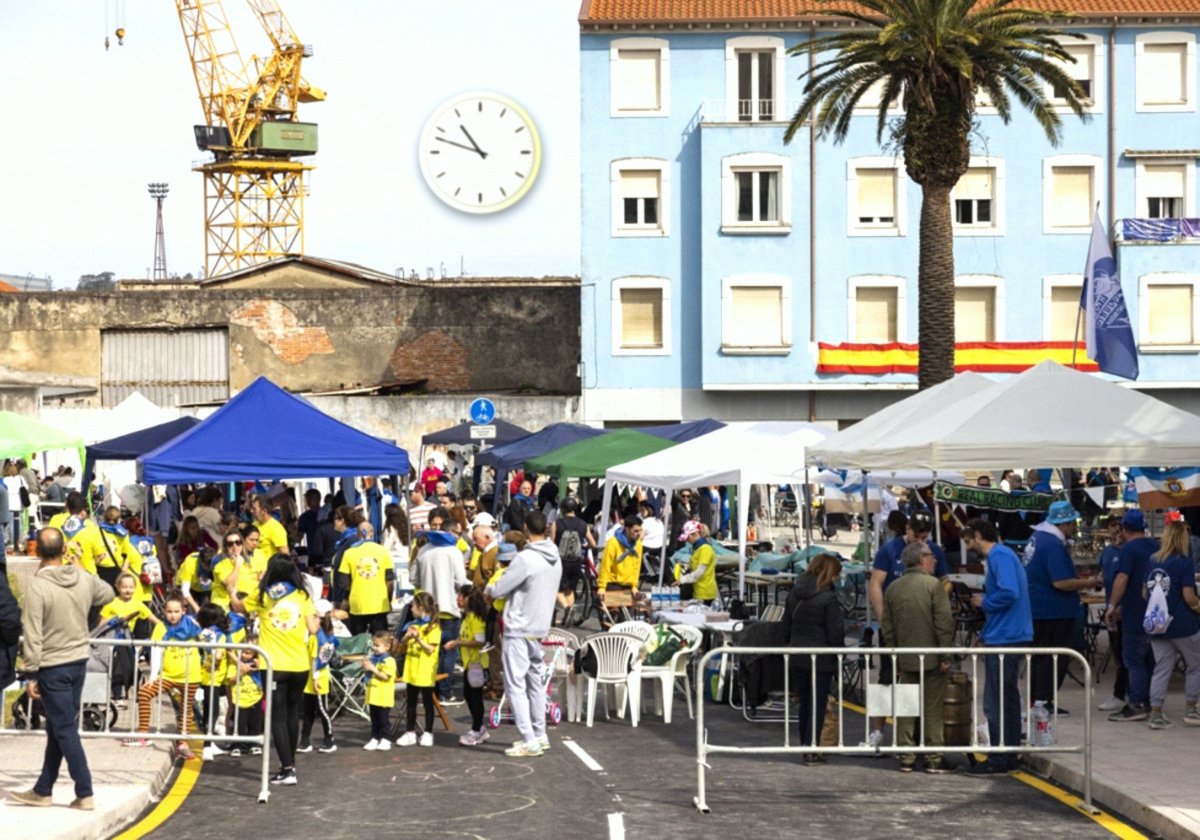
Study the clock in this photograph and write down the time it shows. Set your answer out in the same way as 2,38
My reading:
10,48
